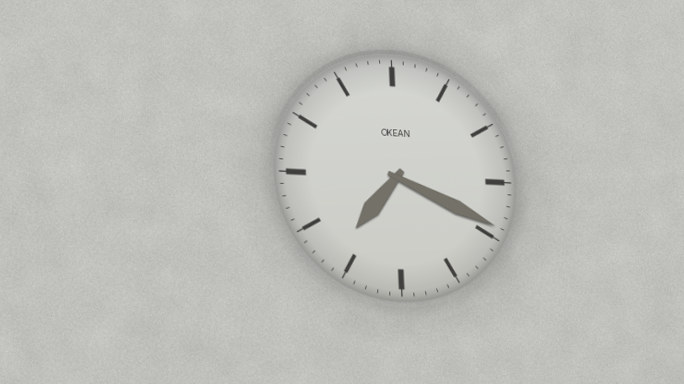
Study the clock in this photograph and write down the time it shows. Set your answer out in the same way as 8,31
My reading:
7,19
